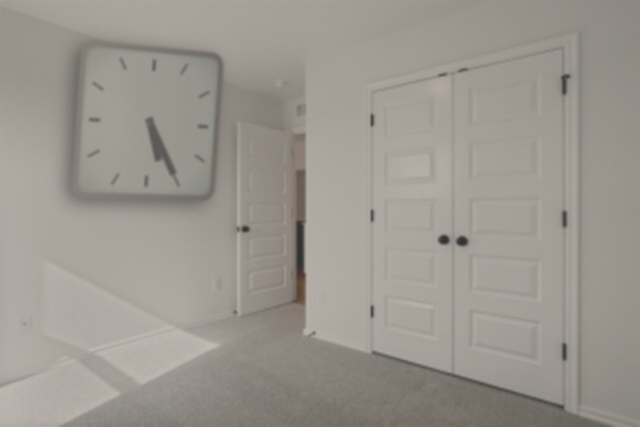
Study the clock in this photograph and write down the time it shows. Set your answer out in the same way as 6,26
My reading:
5,25
